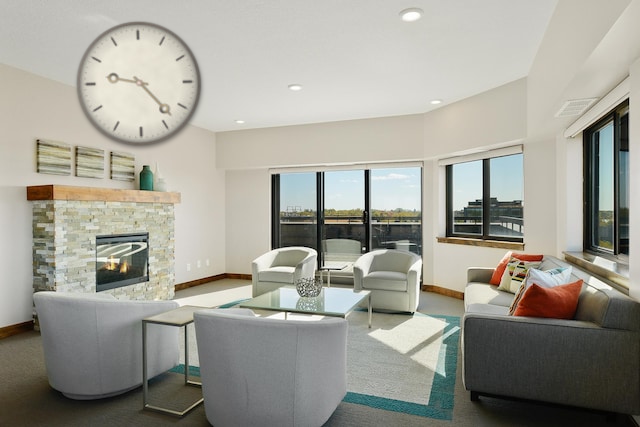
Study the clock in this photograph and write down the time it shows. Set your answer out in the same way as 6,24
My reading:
9,23
